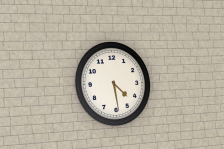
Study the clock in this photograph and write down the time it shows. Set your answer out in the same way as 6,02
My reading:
4,29
